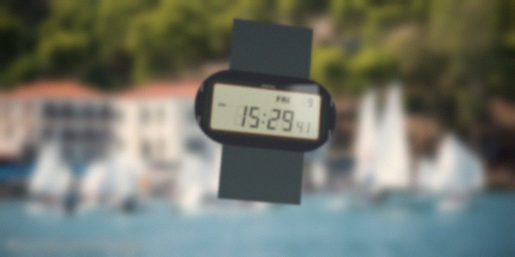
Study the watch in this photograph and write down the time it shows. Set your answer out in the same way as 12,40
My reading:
15,29
